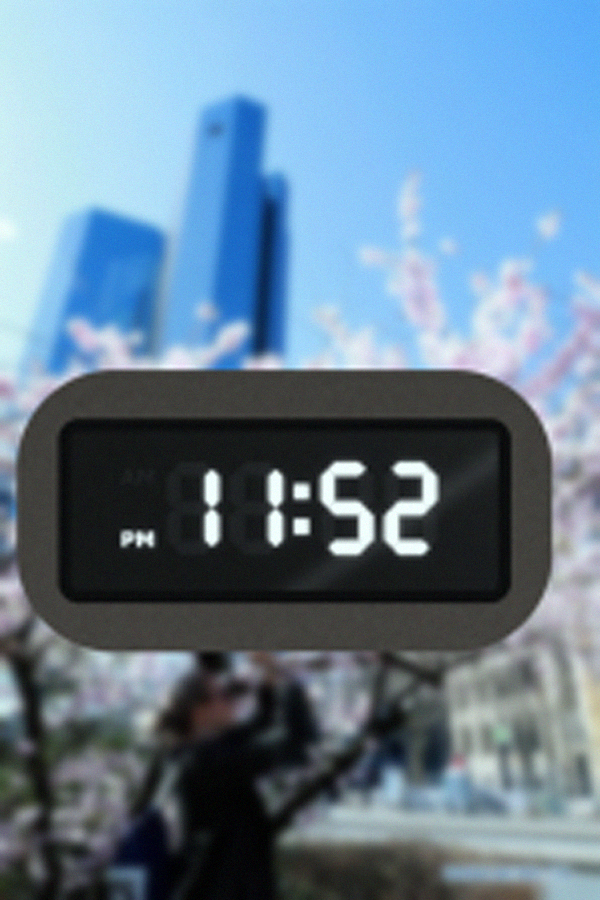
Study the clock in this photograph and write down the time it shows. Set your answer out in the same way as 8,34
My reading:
11,52
